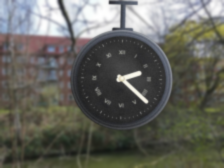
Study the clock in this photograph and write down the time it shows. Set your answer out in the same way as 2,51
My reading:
2,22
